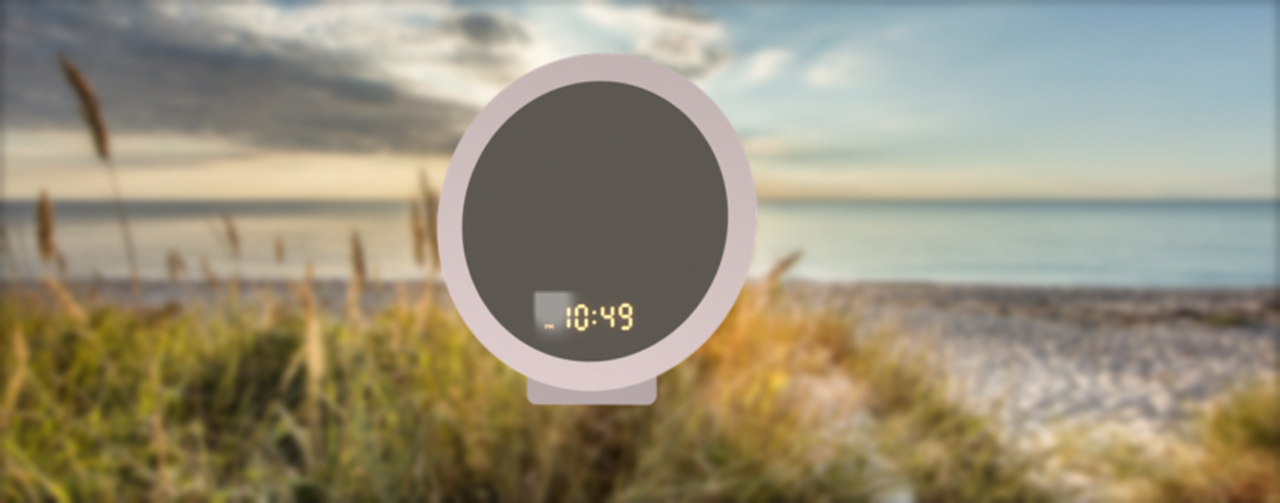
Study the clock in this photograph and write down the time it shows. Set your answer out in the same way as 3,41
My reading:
10,49
